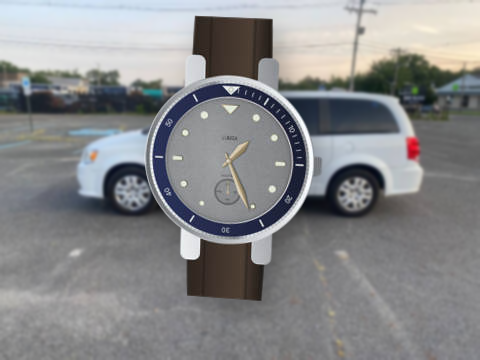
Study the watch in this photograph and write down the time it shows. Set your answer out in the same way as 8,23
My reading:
1,26
